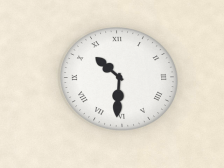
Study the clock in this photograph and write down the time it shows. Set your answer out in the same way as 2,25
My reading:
10,31
